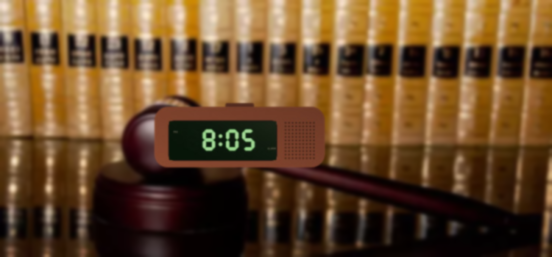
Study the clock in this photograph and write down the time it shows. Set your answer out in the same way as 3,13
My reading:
8,05
